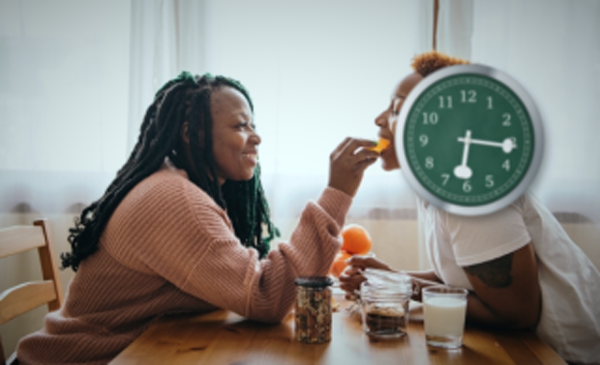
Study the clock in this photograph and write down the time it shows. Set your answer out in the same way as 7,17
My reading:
6,16
